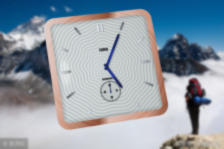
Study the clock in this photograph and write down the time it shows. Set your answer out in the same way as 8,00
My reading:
5,05
